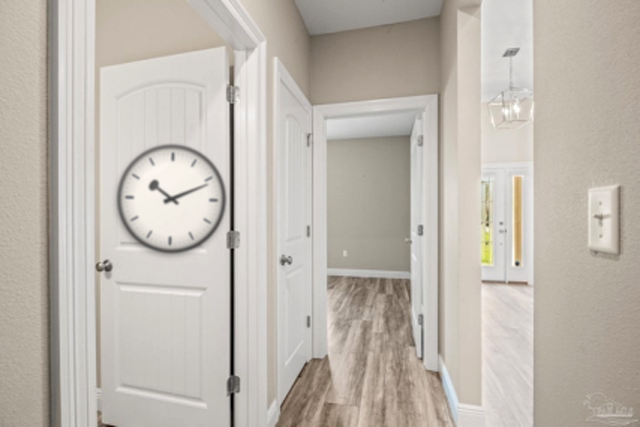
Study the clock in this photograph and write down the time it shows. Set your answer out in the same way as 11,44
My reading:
10,11
